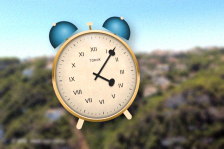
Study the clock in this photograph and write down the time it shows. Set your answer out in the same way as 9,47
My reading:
4,07
